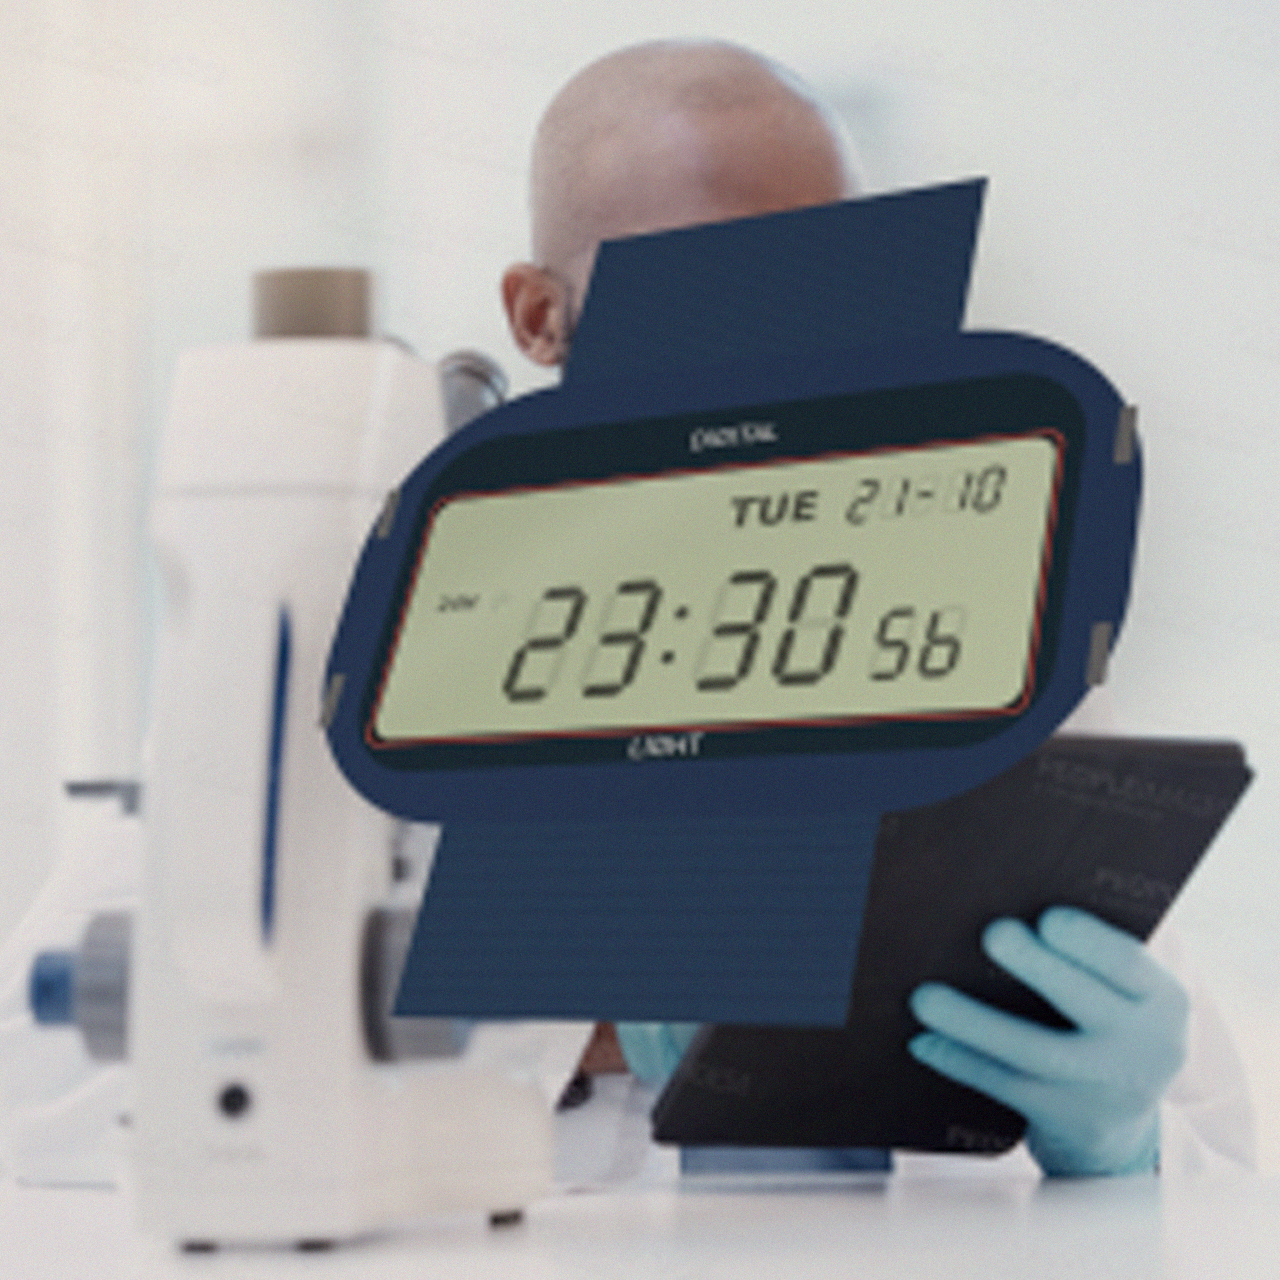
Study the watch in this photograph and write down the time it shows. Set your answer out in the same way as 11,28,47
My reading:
23,30,56
